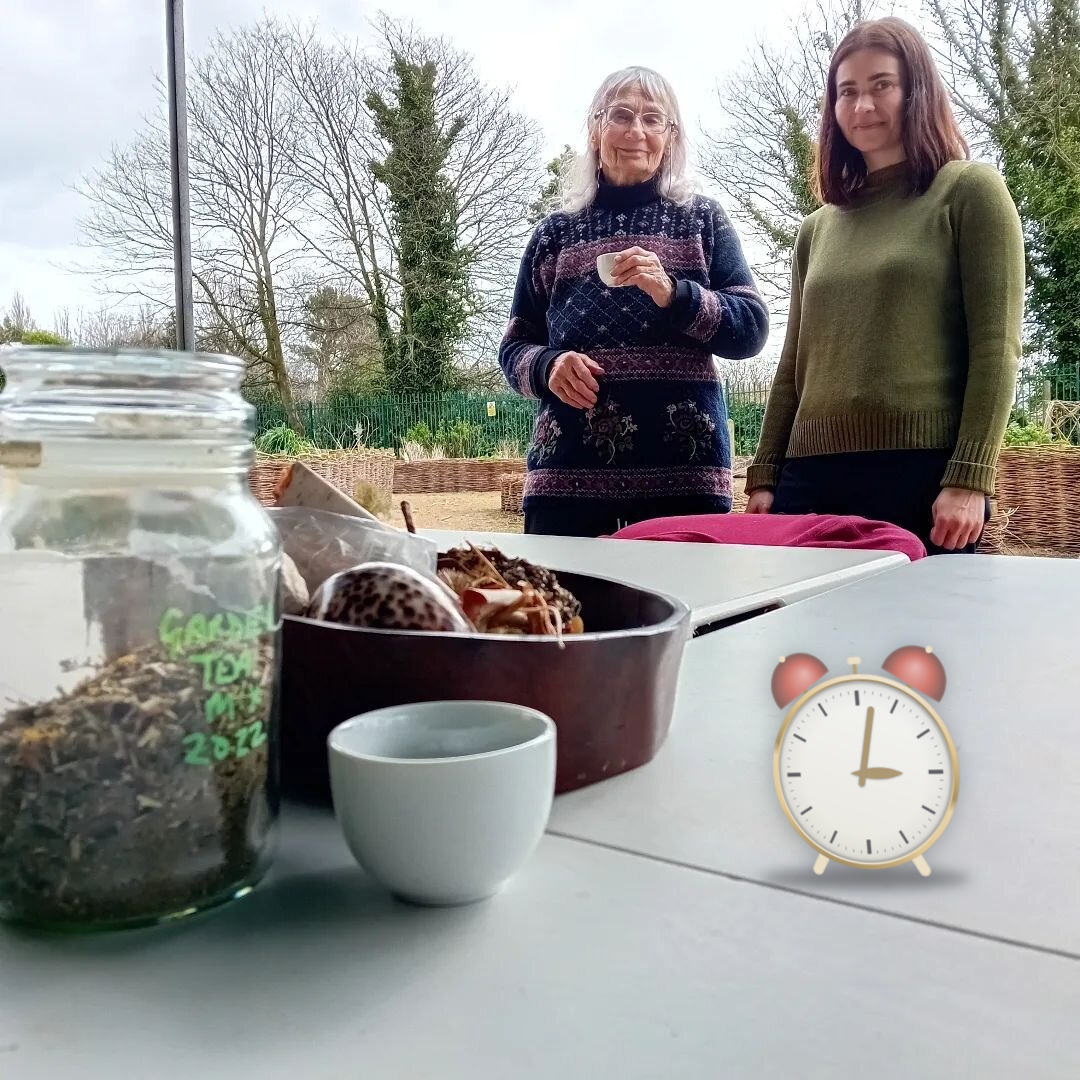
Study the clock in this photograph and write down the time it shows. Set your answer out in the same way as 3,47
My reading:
3,02
